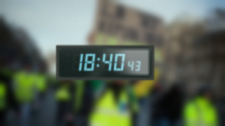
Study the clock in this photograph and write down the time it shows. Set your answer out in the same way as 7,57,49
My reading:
18,40,43
